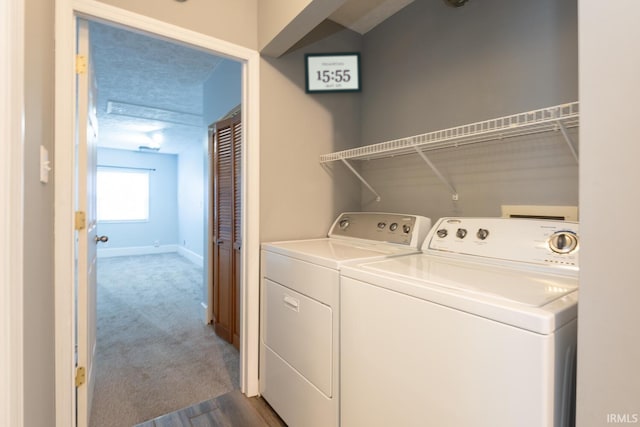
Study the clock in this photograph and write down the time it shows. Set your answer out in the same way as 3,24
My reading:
15,55
